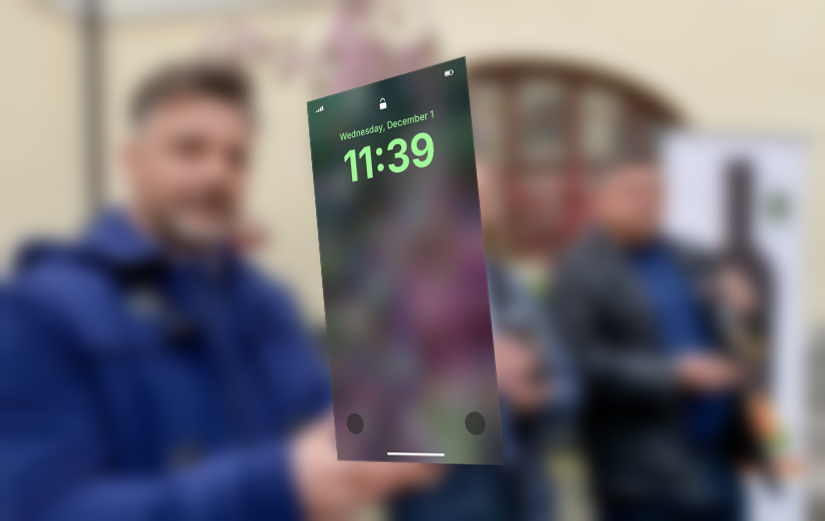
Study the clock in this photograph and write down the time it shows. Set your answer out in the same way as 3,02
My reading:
11,39
